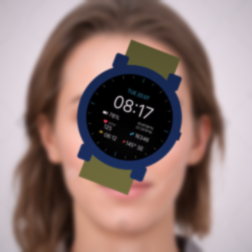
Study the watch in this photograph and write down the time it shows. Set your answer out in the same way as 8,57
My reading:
8,17
